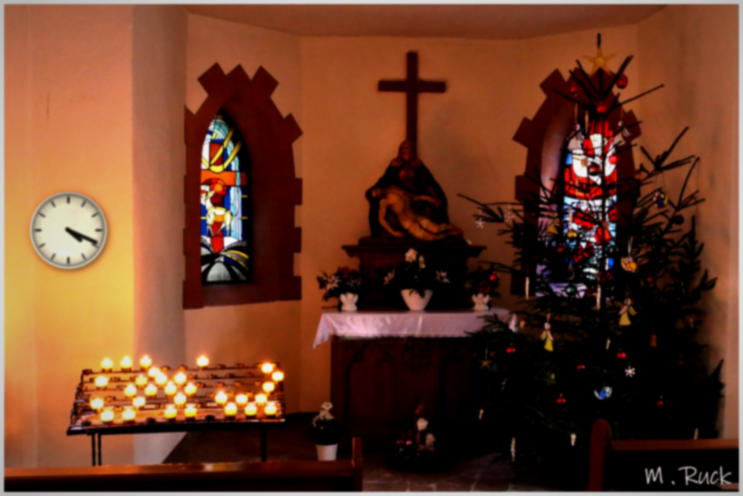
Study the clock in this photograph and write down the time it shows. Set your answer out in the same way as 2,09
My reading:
4,19
